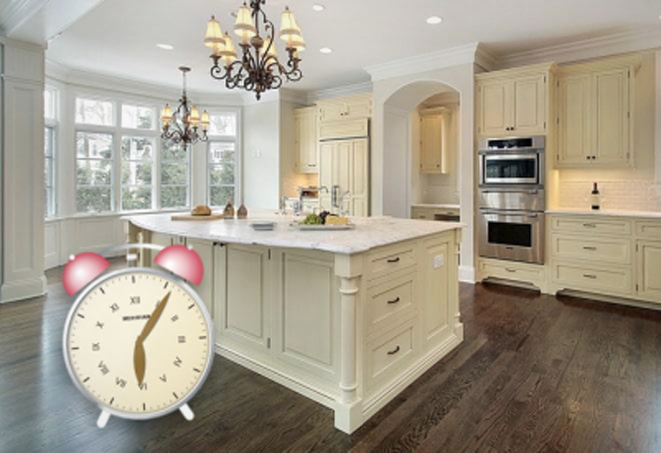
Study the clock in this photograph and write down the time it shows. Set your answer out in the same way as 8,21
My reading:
6,06
